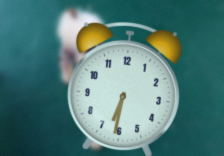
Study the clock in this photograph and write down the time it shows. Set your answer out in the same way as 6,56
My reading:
6,31
